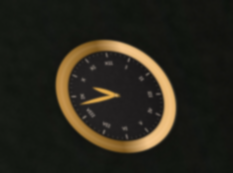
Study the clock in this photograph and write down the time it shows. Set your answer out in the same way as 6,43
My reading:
9,43
